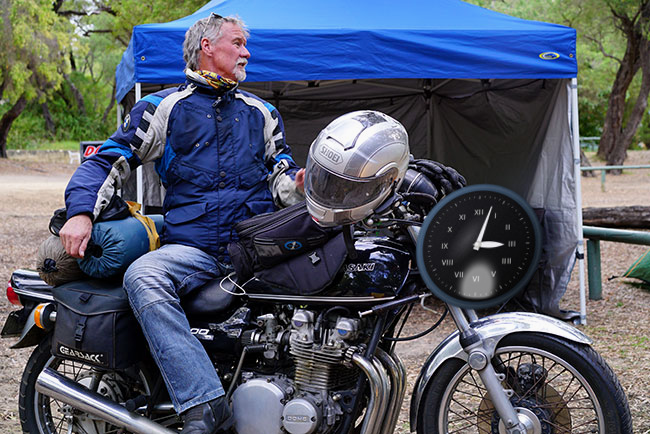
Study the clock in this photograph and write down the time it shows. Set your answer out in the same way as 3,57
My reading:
3,03
